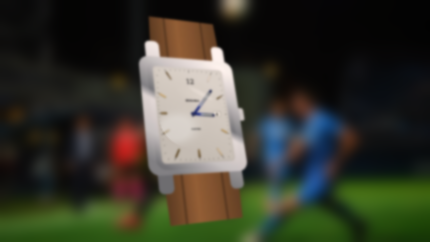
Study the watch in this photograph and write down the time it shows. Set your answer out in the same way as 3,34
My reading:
3,07
